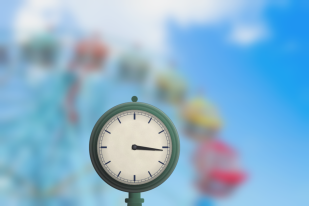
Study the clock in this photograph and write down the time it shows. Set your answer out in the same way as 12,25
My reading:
3,16
